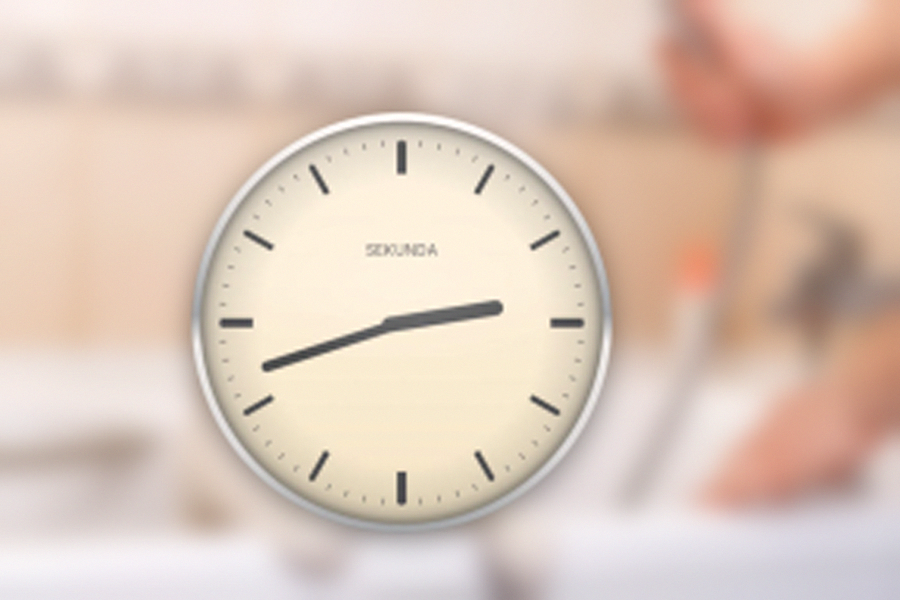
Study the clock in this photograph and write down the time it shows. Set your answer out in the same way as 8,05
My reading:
2,42
